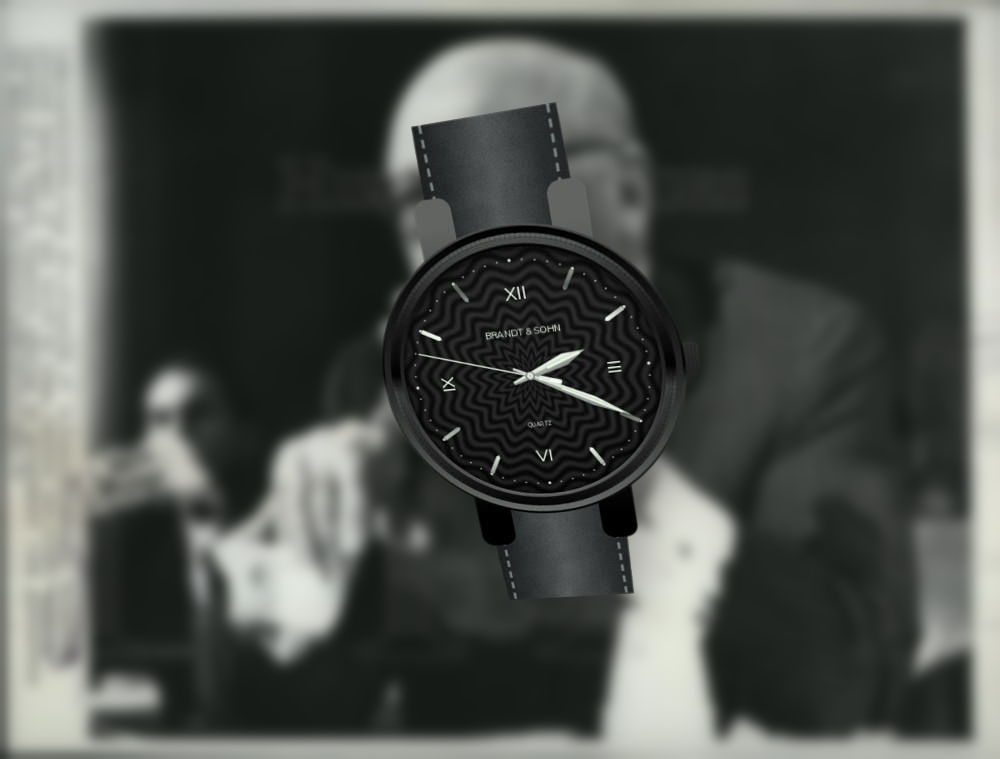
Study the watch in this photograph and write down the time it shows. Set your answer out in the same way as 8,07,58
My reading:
2,19,48
